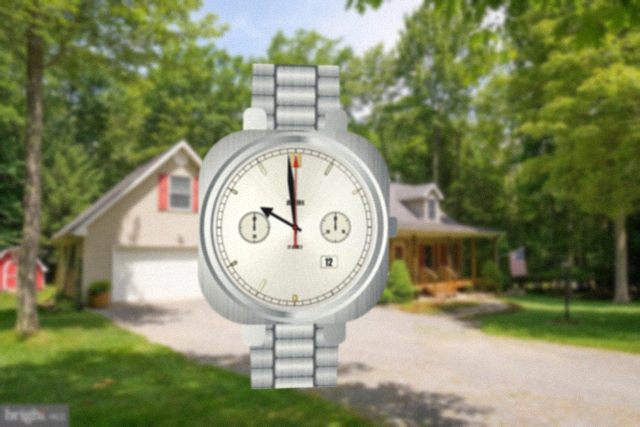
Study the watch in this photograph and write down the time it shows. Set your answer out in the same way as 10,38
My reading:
9,59
